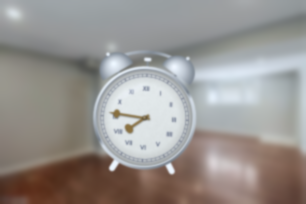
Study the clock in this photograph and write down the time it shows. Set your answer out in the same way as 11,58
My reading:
7,46
